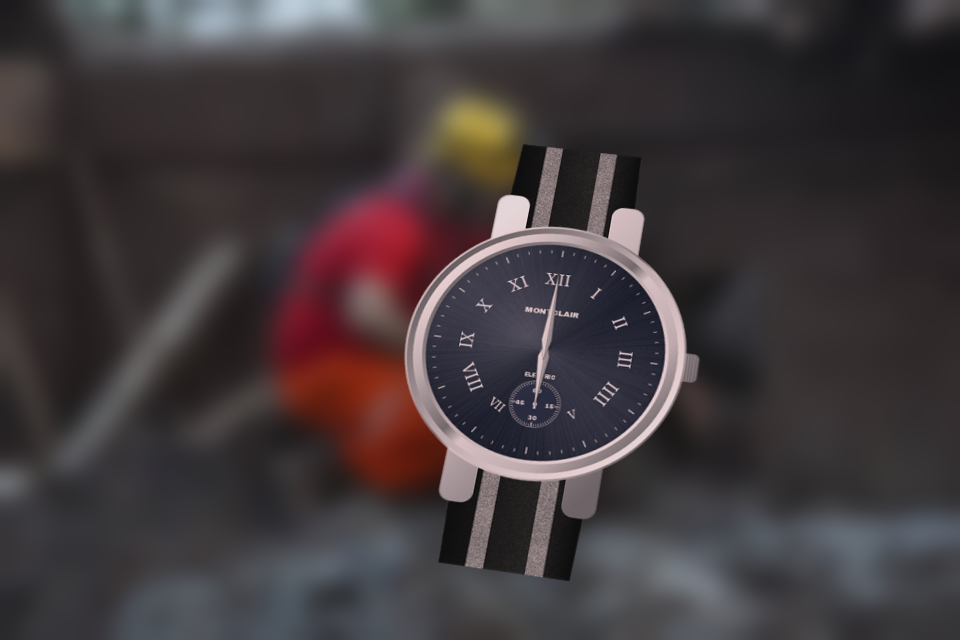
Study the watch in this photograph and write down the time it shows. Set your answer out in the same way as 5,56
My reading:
6,00
